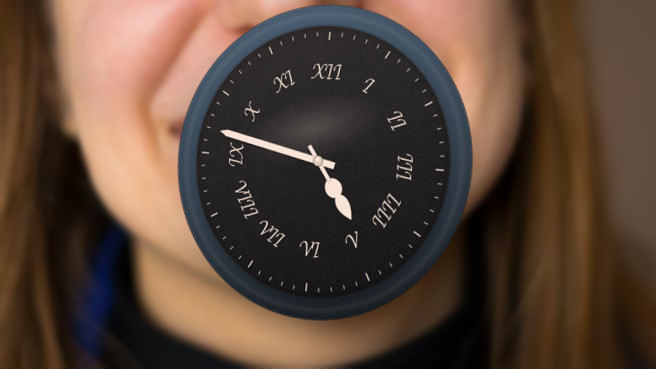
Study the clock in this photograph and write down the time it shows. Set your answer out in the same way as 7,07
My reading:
4,47
